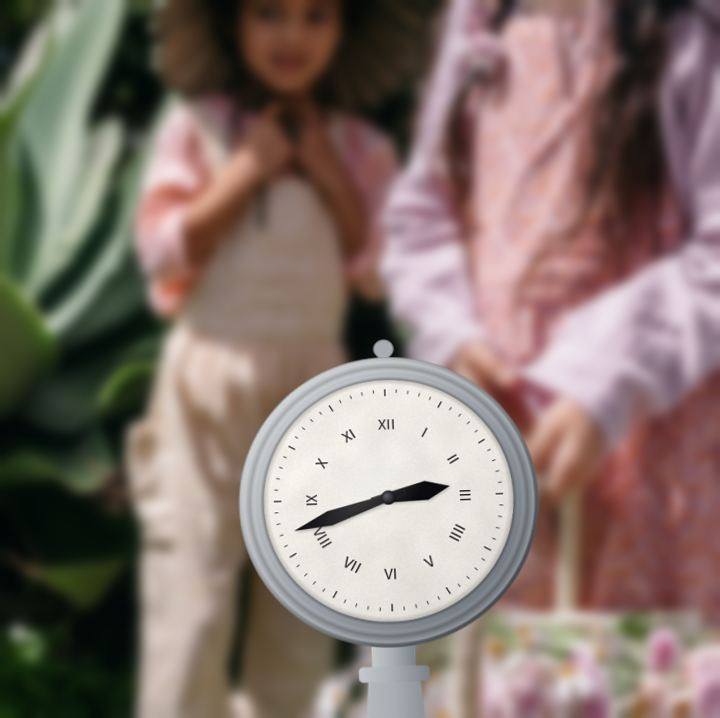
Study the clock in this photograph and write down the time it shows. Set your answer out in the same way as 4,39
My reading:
2,42
